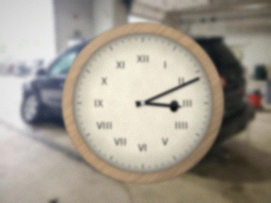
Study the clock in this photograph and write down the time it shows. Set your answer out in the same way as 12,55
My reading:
3,11
